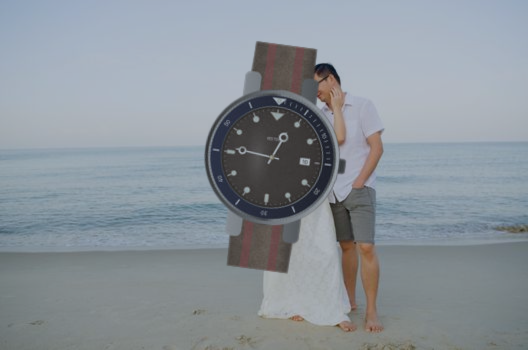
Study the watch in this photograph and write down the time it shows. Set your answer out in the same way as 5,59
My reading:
12,46
